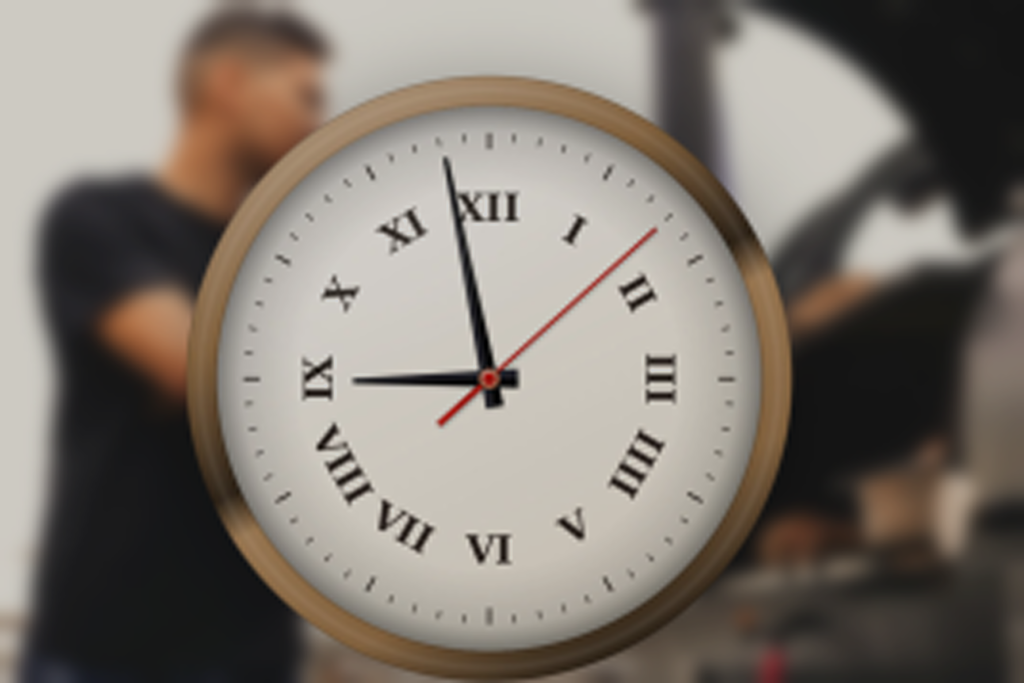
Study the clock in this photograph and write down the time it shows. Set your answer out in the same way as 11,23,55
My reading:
8,58,08
